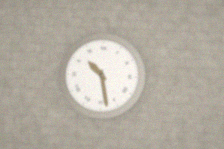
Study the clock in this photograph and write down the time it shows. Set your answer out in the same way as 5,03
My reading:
10,28
